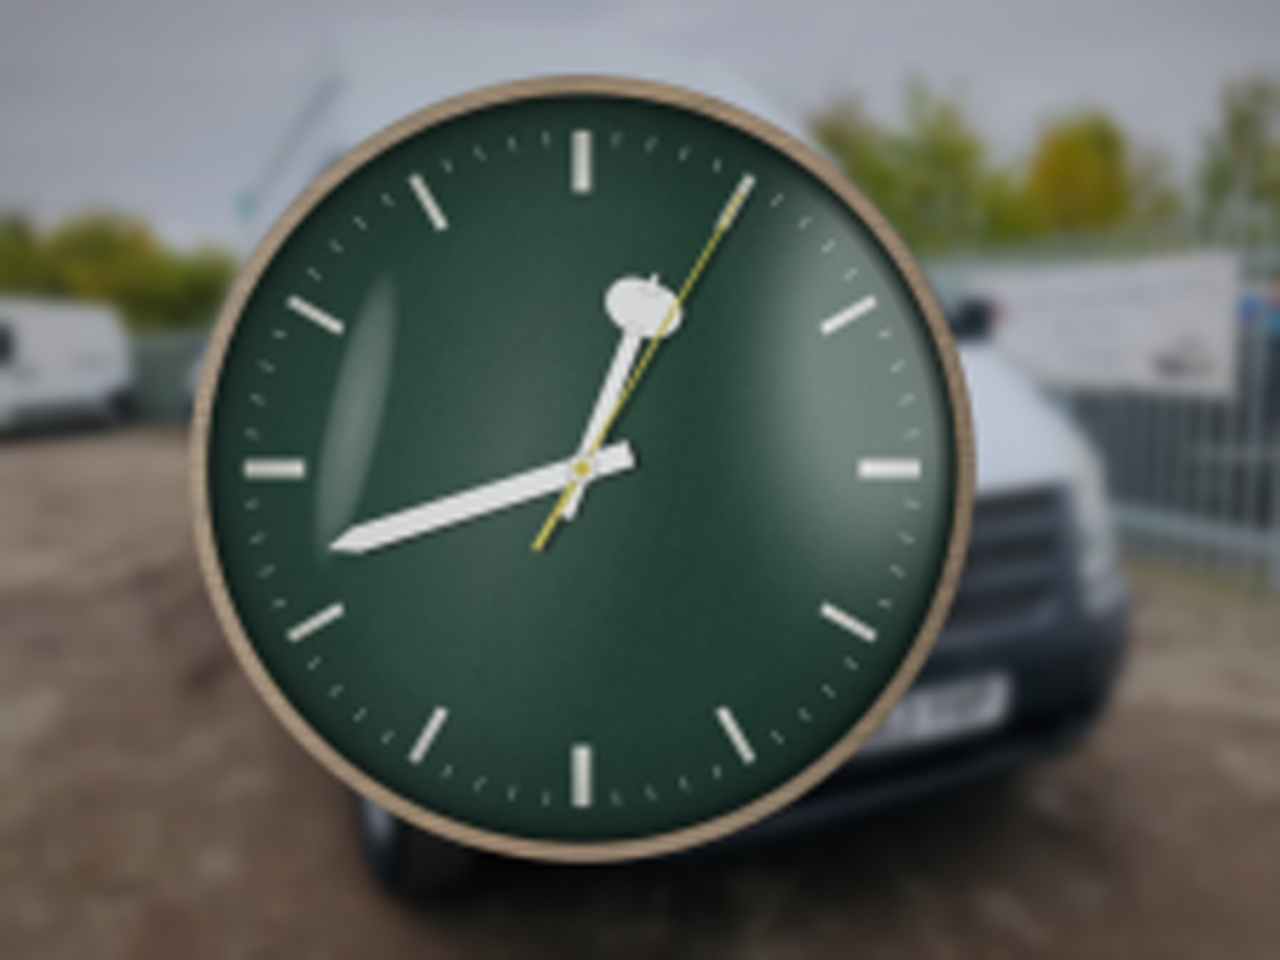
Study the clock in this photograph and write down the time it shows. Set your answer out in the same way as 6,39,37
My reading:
12,42,05
